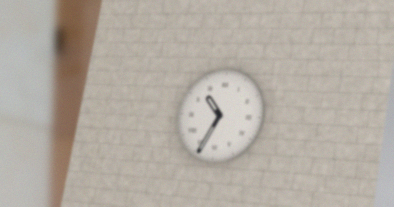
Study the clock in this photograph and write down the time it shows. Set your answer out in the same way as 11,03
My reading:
10,34
